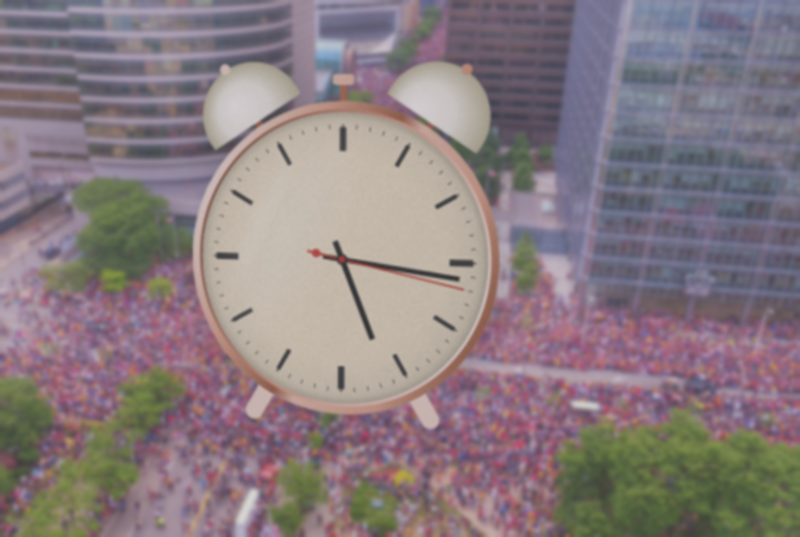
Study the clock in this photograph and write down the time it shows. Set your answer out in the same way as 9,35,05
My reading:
5,16,17
